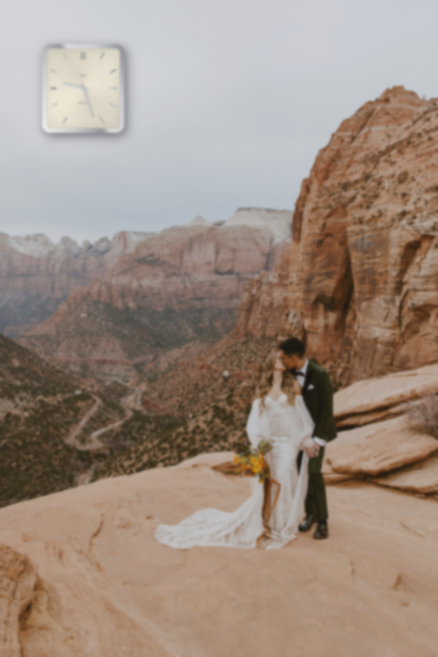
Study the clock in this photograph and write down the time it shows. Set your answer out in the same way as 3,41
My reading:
9,27
